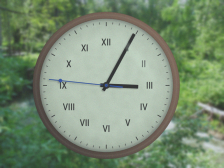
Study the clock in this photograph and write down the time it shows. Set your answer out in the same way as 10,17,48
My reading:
3,04,46
